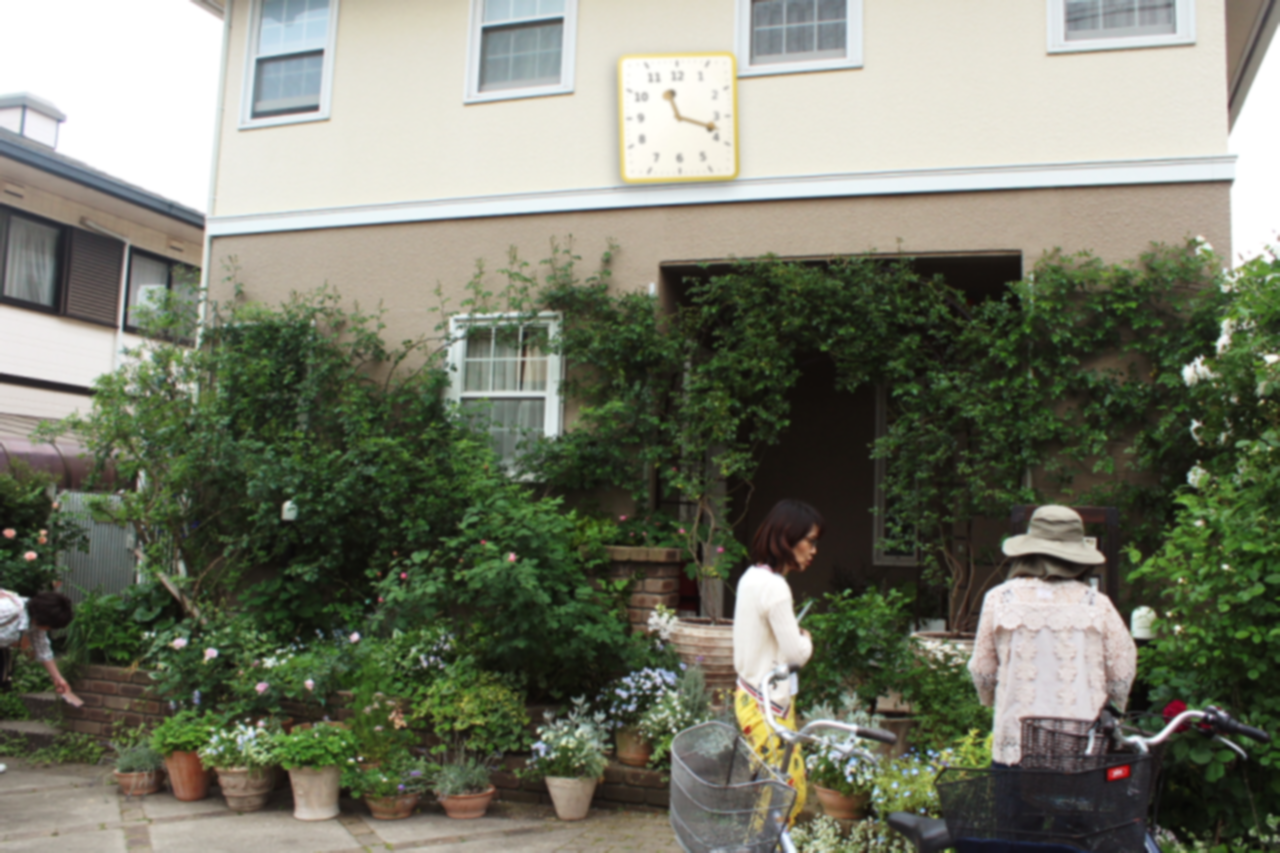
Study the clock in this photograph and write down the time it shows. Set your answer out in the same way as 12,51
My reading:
11,18
